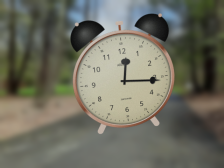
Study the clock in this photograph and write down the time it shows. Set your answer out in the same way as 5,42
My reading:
12,16
